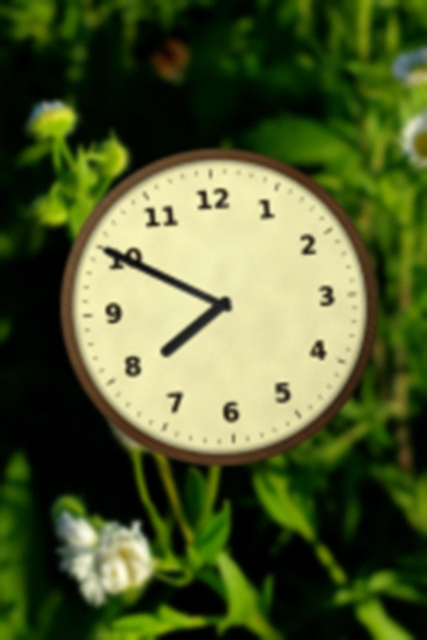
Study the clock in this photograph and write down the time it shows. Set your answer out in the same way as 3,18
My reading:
7,50
